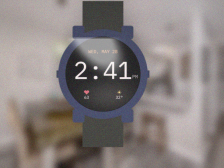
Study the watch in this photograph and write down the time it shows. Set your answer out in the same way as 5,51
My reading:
2,41
